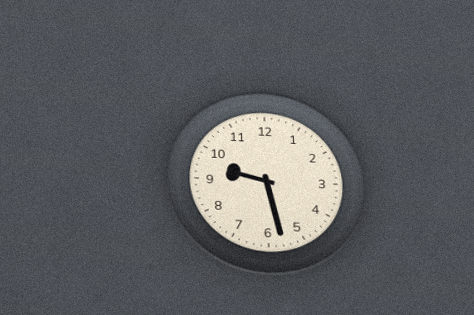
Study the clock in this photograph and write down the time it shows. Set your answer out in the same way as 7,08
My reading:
9,28
